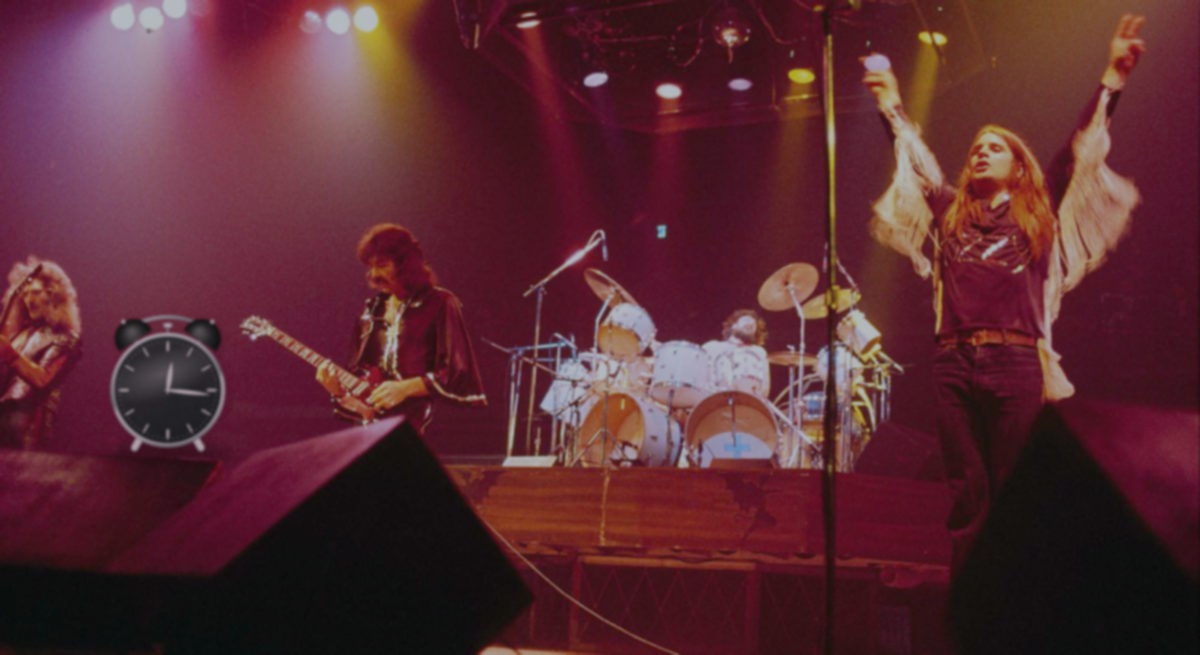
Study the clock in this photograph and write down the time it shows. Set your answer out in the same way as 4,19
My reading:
12,16
